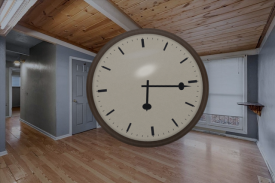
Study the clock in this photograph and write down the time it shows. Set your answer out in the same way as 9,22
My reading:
6,16
